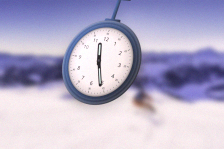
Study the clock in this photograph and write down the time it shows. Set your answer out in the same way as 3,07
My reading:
11,26
